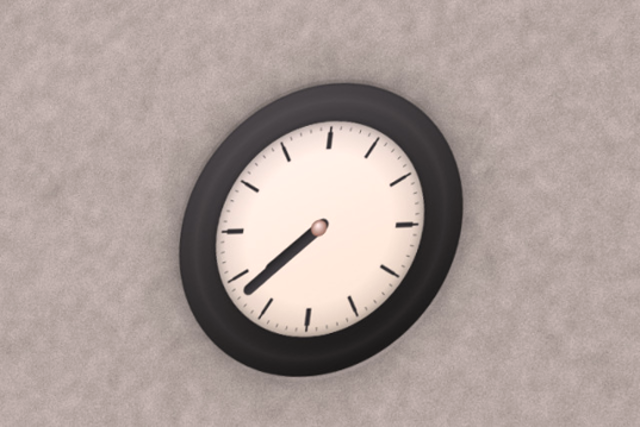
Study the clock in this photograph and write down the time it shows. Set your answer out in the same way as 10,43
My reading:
7,38
